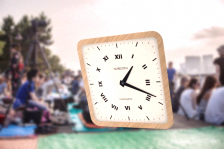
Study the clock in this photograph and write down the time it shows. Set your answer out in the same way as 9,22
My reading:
1,19
